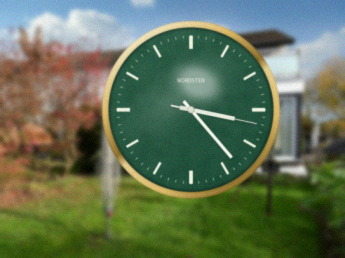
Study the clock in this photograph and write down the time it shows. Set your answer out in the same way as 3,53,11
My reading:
3,23,17
